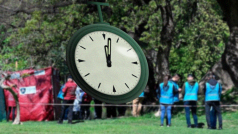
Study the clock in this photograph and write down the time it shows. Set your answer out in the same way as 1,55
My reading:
12,02
